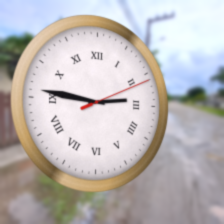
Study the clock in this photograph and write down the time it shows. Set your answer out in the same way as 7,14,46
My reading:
2,46,11
